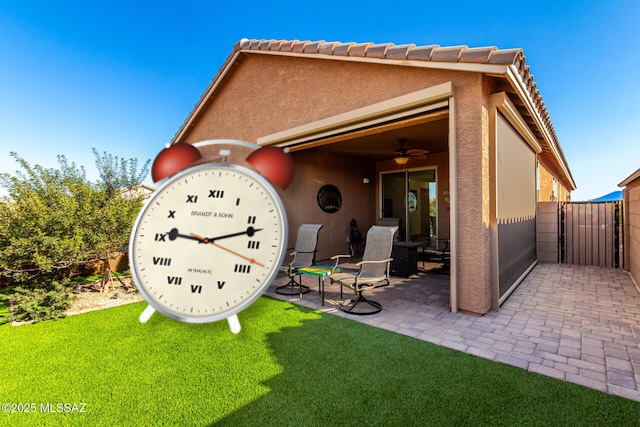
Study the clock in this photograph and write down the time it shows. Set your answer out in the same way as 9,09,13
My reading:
9,12,18
